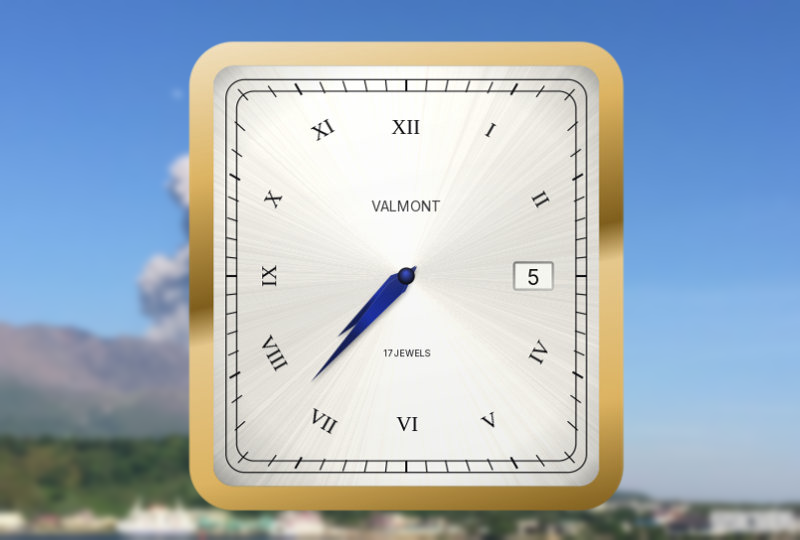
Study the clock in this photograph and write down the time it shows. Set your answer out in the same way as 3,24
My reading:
7,37
